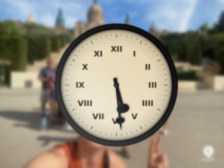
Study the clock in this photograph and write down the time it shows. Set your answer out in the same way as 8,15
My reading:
5,29
